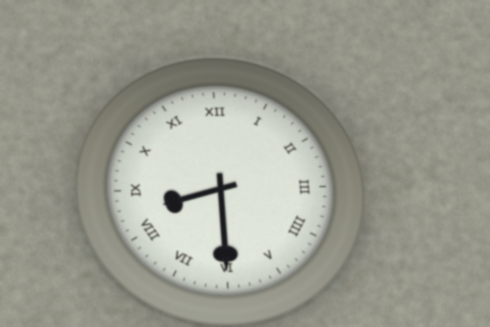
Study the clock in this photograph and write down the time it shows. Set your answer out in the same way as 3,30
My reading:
8,30
